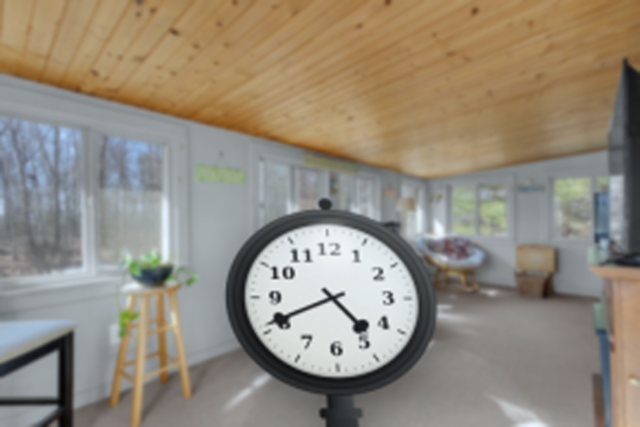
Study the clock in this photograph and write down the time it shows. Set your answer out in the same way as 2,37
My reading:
4,41
